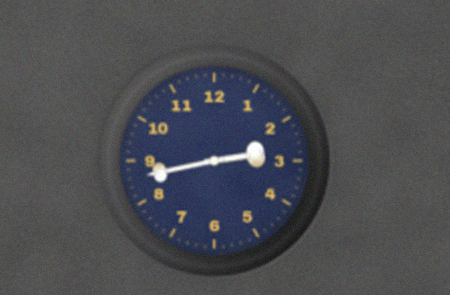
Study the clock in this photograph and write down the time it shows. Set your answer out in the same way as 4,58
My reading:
2,43
